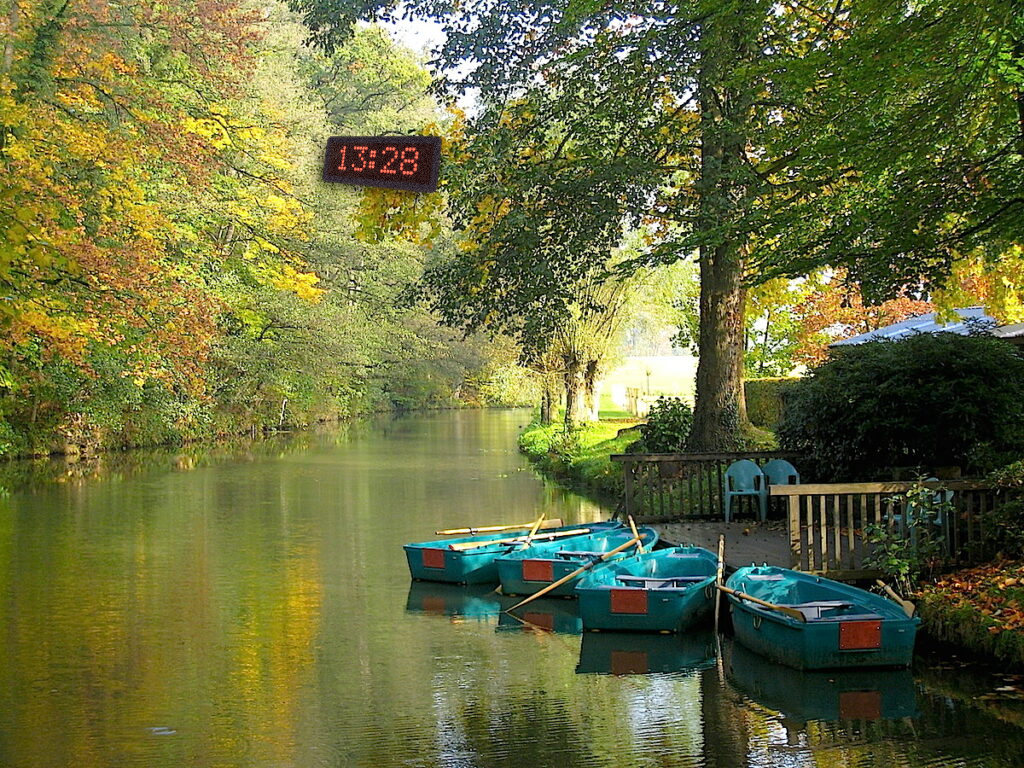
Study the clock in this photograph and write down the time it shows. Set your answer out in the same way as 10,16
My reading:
13,28
